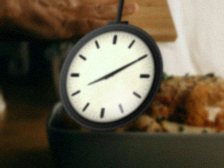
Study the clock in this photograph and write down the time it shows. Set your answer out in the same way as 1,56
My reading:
8,10
